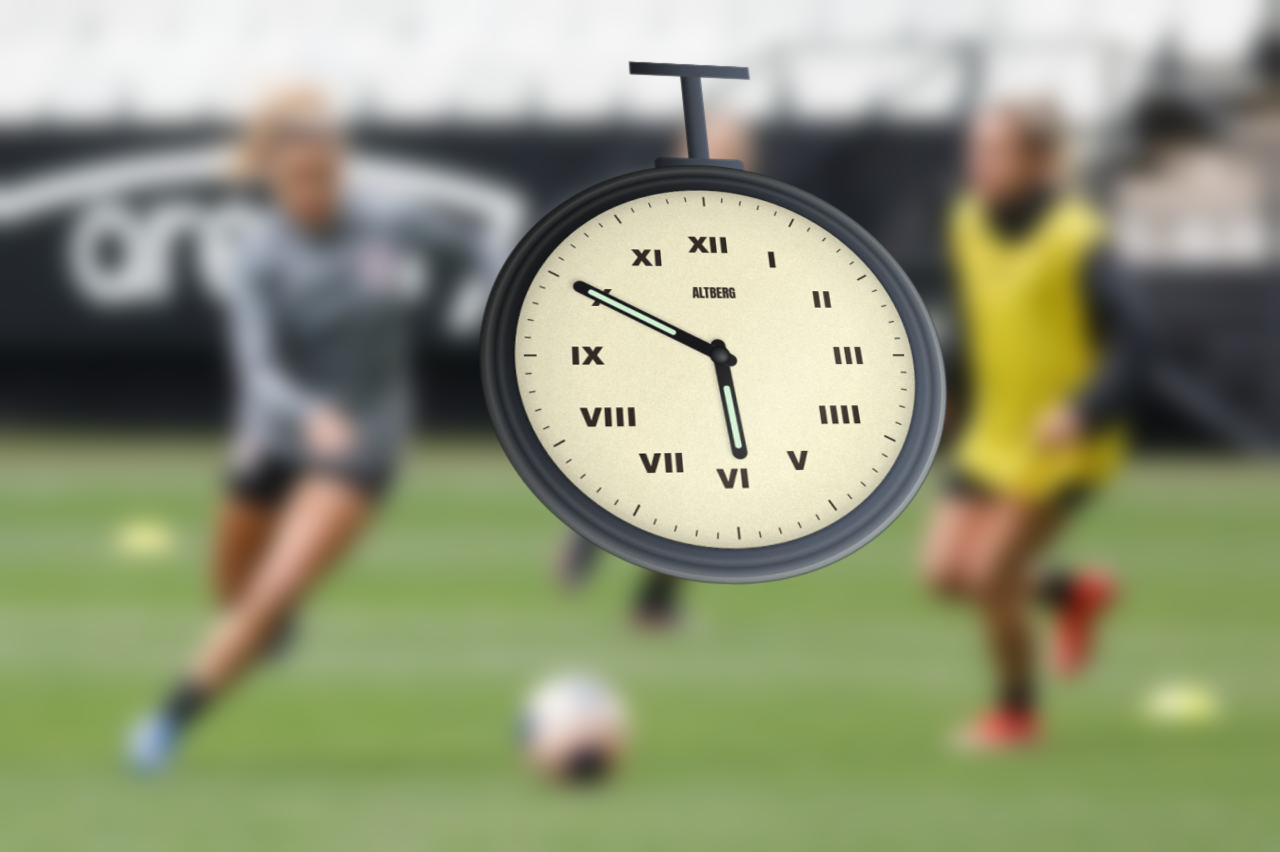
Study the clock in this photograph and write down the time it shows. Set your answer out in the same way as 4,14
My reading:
5,50
